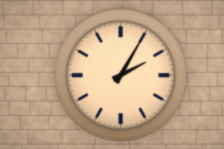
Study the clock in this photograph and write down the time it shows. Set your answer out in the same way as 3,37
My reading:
2,05
